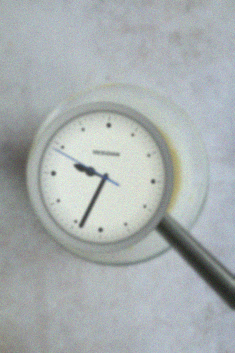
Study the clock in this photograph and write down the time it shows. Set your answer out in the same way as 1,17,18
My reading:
9,33,49
